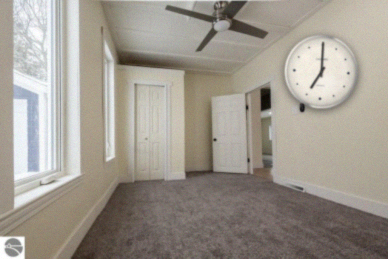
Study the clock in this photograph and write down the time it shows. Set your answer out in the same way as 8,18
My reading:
7,00
